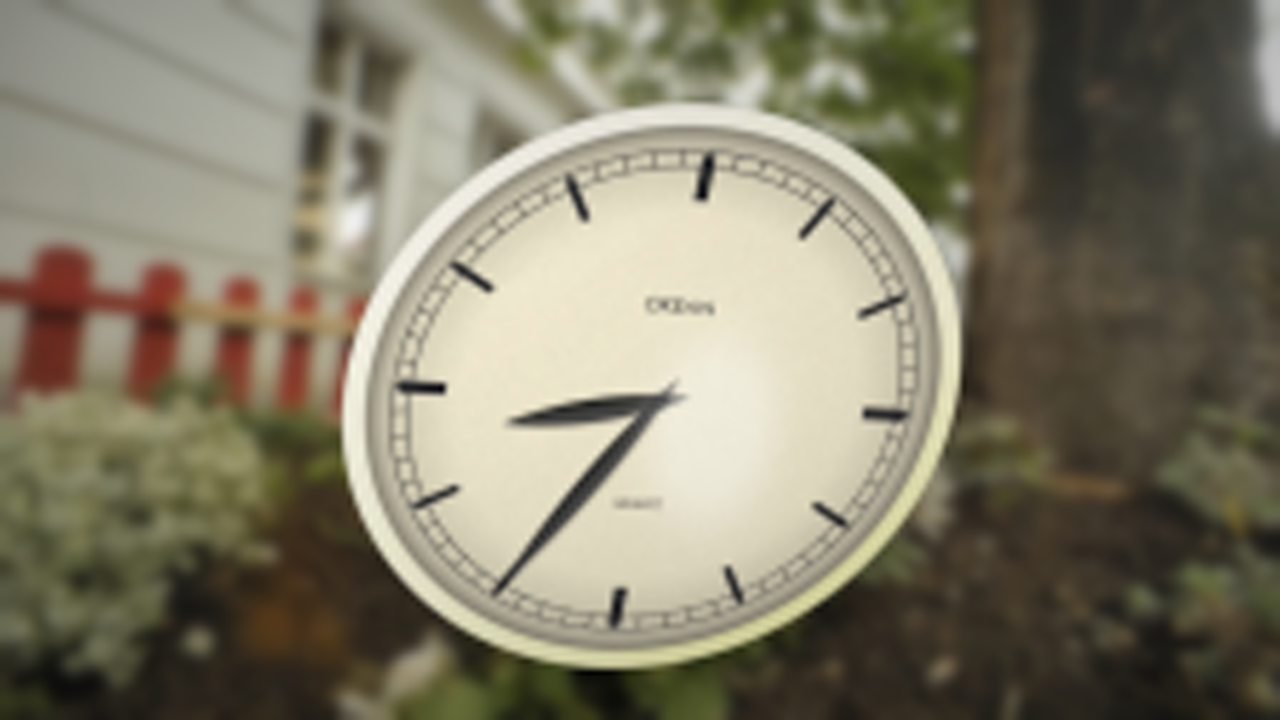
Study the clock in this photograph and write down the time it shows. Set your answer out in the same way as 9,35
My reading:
8,35
